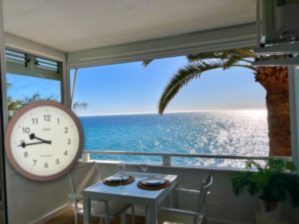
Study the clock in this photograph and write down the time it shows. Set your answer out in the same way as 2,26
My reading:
9,44
